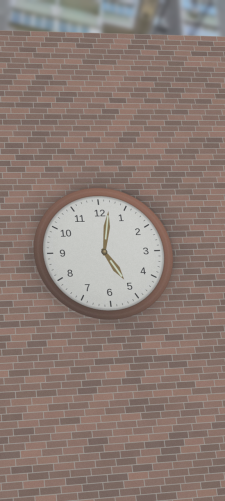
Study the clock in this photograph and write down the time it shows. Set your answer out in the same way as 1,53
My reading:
5,02
